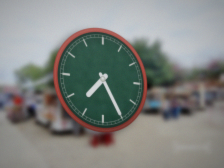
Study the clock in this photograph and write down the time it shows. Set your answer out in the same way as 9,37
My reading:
7,25
